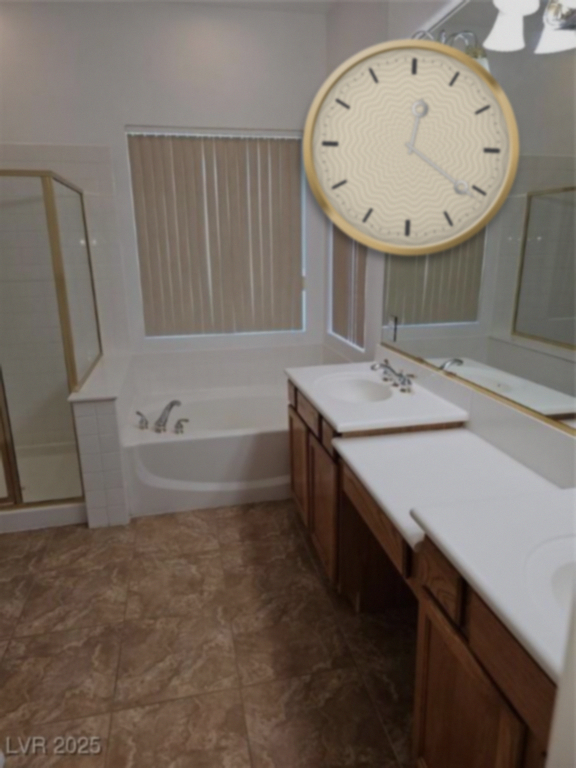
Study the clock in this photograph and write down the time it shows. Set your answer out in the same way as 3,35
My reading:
12,21
